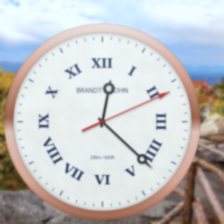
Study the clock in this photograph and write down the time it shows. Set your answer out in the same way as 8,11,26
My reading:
12,22,11
